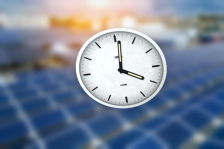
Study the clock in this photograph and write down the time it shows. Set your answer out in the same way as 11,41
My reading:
4,01
